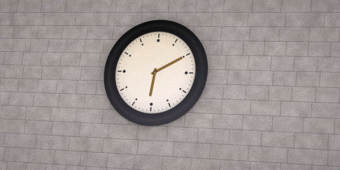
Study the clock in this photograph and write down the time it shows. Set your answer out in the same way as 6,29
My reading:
6,10
